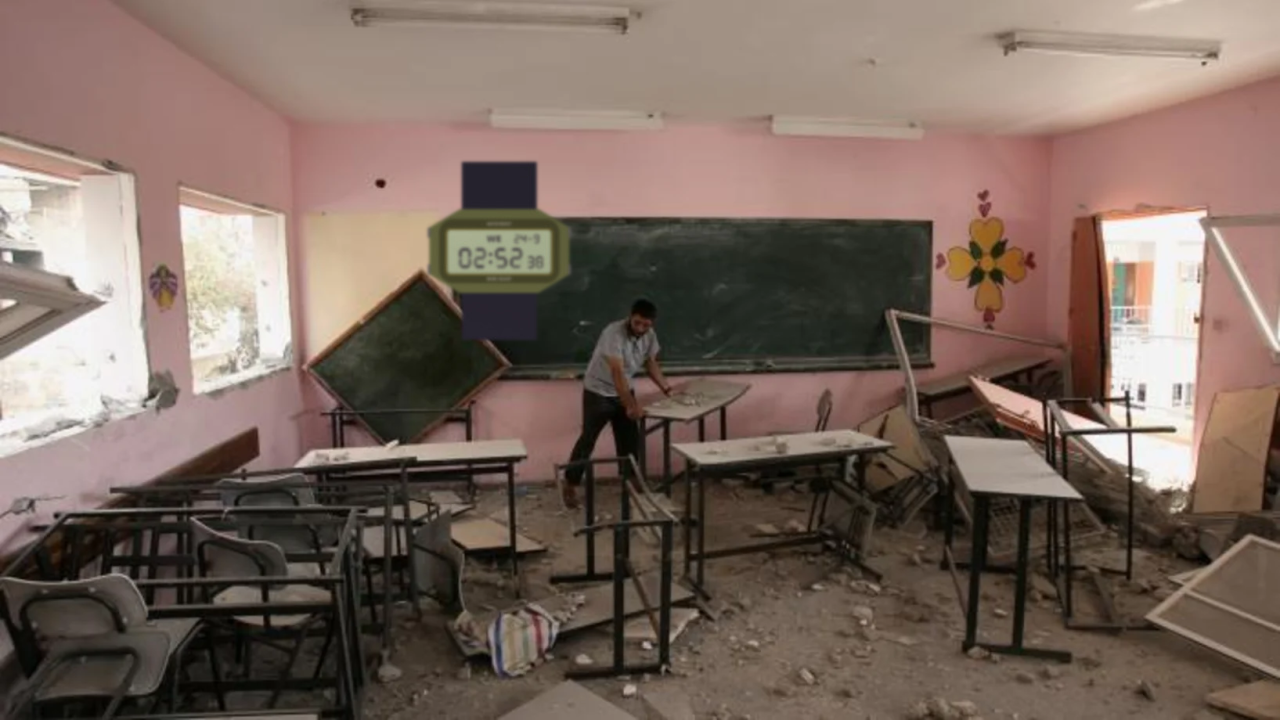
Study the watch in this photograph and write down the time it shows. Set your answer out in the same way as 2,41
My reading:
2,52
